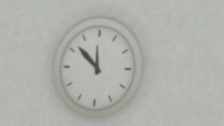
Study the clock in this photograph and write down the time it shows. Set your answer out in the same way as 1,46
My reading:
11,52
